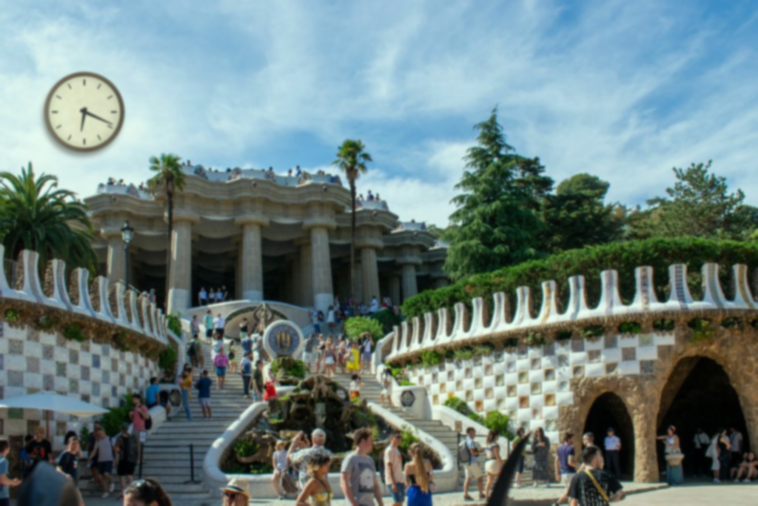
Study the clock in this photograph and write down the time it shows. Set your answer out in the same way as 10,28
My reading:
6,19
